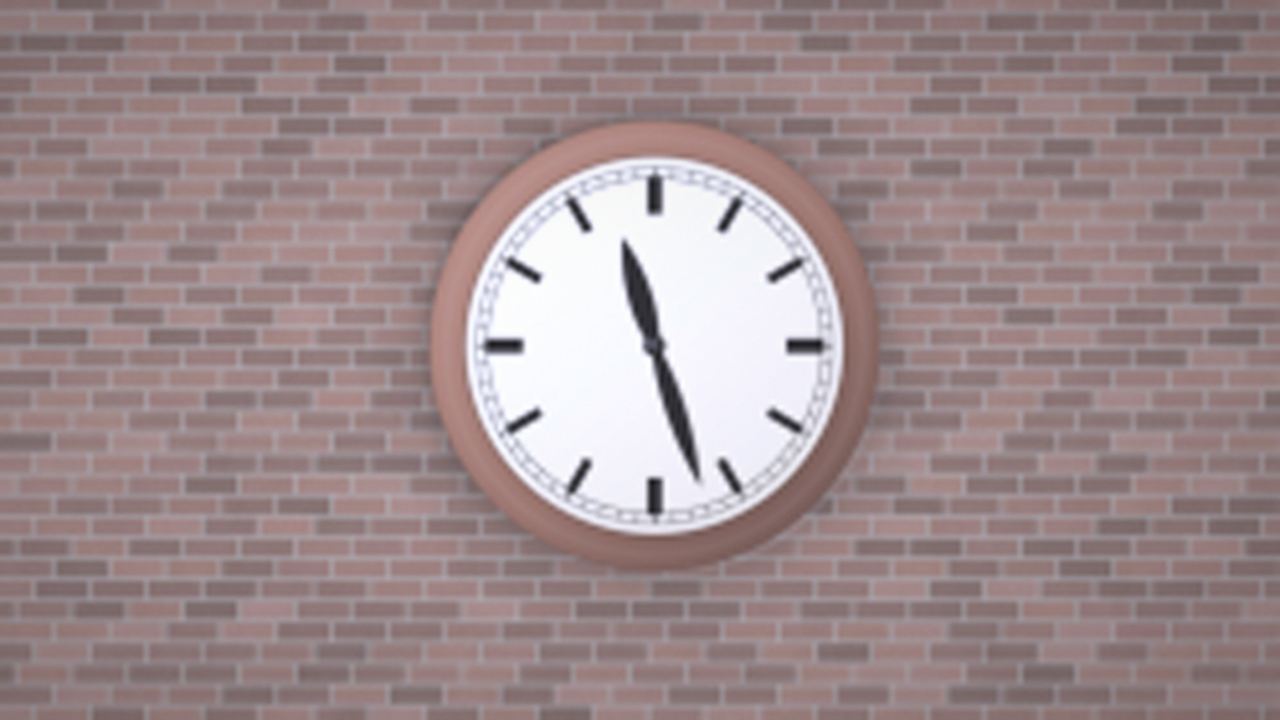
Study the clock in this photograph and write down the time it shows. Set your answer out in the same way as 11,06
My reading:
11,27
